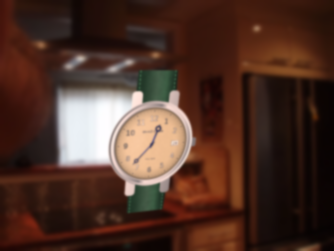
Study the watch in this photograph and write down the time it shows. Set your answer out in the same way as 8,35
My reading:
12,37
